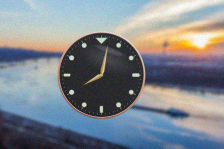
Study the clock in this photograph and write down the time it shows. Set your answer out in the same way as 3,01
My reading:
8,02
